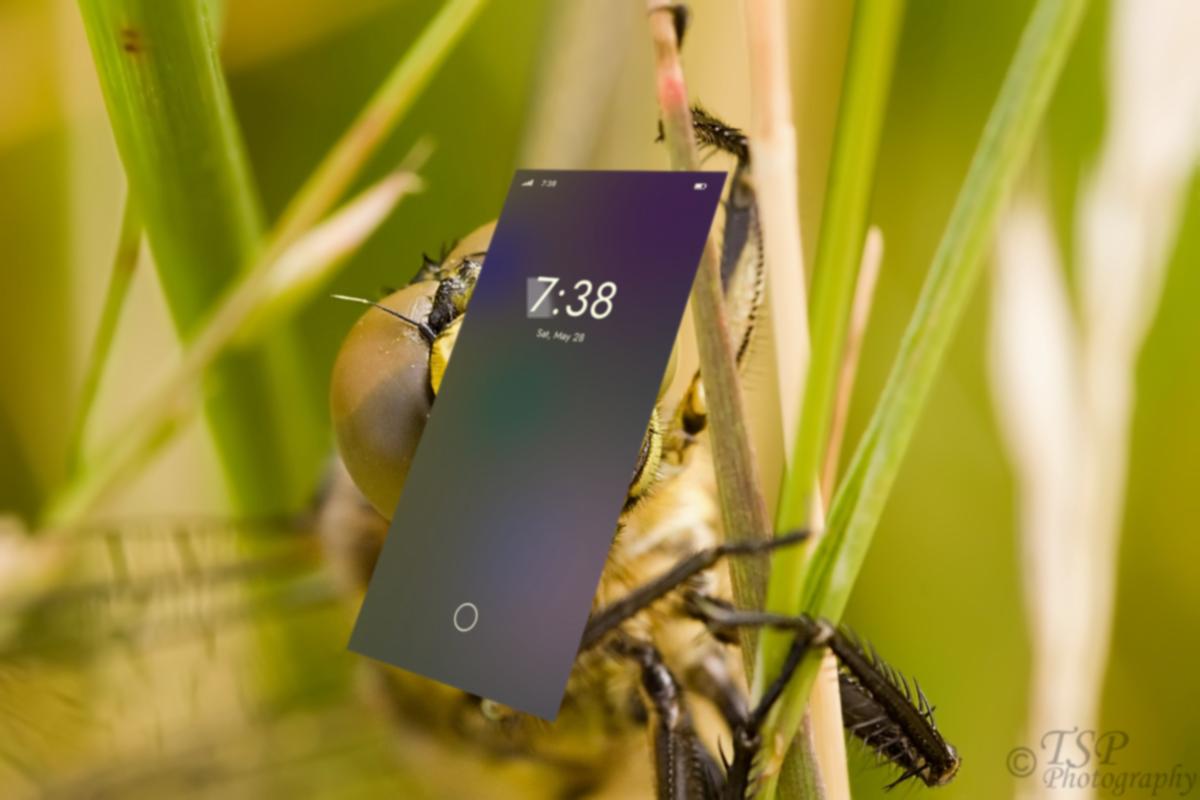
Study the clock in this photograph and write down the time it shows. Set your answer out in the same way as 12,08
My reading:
7,38
